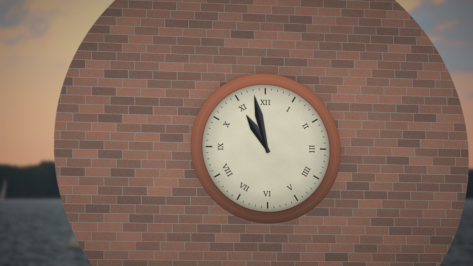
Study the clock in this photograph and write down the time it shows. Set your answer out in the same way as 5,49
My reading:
10,58
